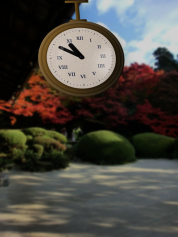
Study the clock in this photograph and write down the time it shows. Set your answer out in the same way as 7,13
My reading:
10,50
